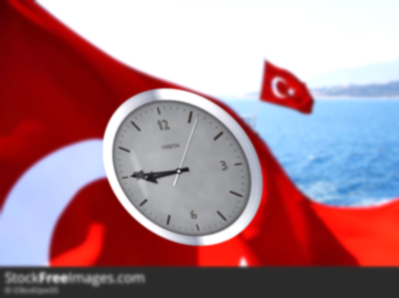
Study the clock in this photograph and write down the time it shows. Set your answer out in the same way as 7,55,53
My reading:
8,45,06
